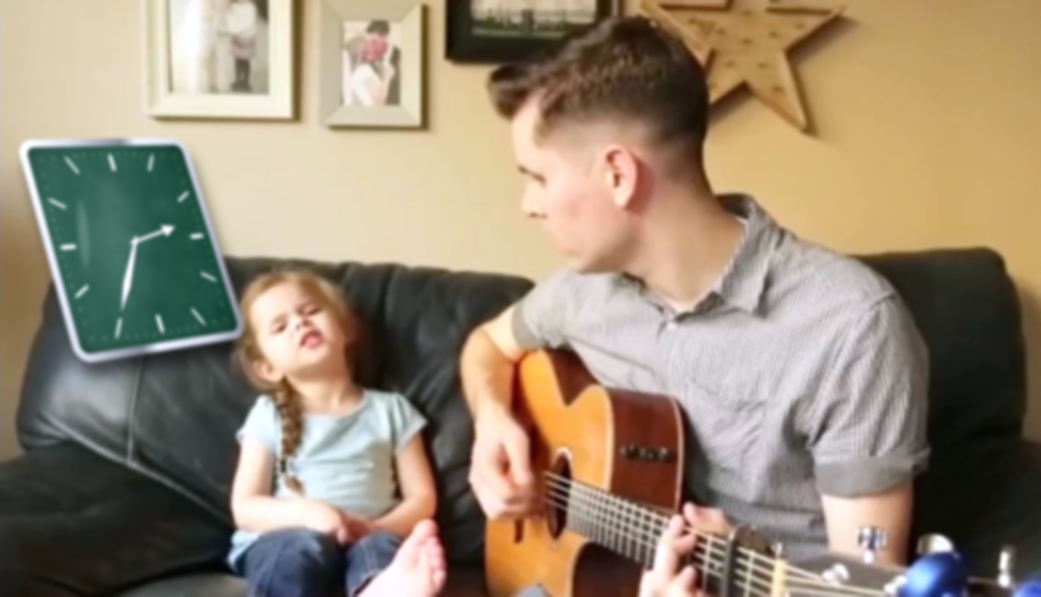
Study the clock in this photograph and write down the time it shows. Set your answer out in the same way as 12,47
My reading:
2,35
